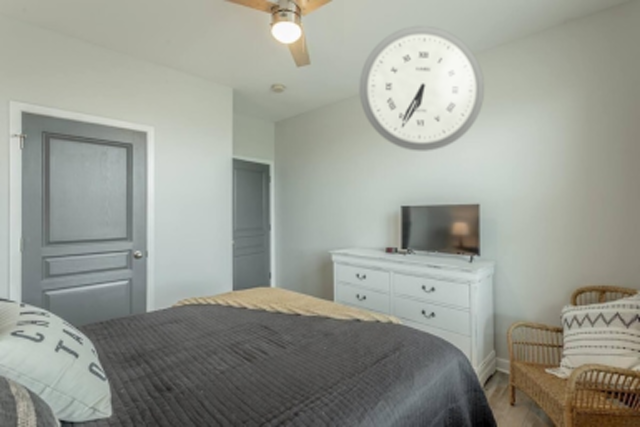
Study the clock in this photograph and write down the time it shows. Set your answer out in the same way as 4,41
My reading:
6,34
